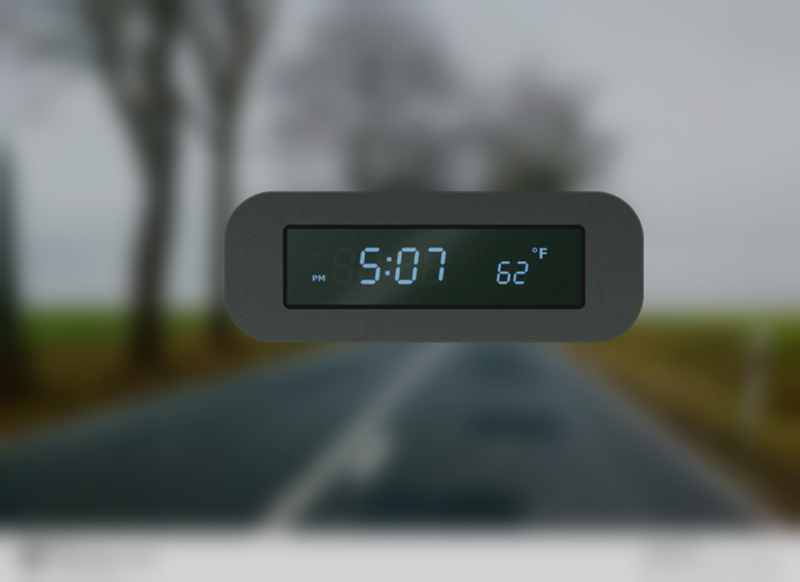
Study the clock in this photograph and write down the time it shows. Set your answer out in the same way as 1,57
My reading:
5,07
